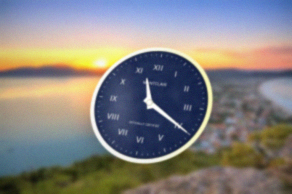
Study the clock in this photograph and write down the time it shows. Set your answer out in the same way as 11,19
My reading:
11,20
